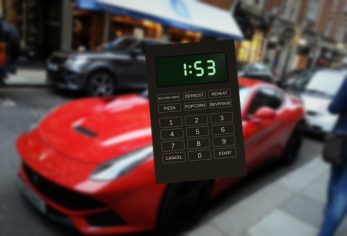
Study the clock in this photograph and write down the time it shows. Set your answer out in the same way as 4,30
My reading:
1,53
